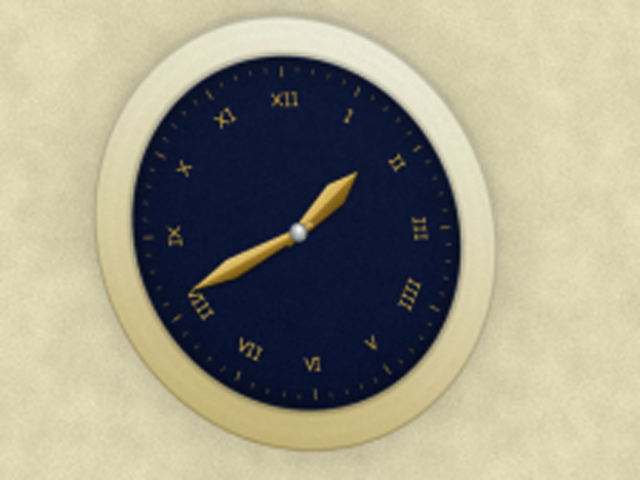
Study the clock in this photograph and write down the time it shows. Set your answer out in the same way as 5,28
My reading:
1,41
